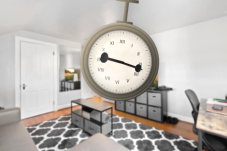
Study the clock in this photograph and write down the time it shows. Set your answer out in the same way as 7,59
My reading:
9,17
